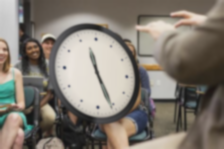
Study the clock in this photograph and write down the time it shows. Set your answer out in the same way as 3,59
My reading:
11,26
